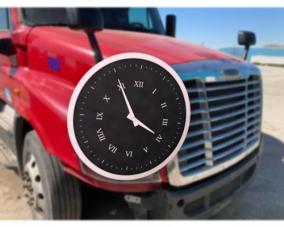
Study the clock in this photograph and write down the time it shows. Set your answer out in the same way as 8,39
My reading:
3,55
